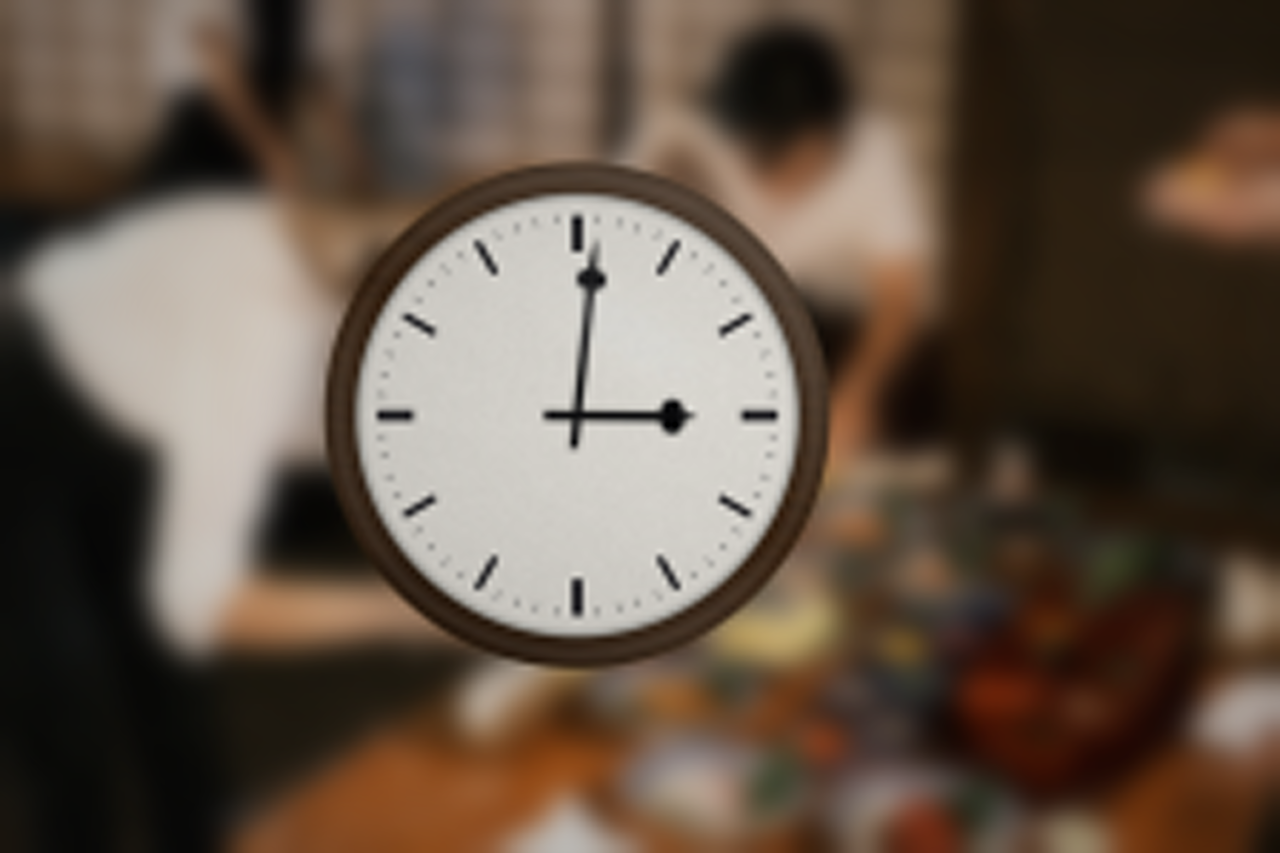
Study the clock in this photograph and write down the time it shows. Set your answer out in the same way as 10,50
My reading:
3,01
